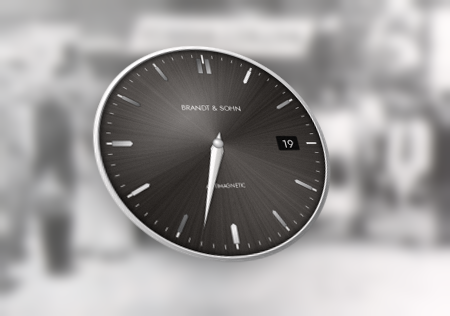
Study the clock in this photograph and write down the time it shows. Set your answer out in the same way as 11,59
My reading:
6,33
